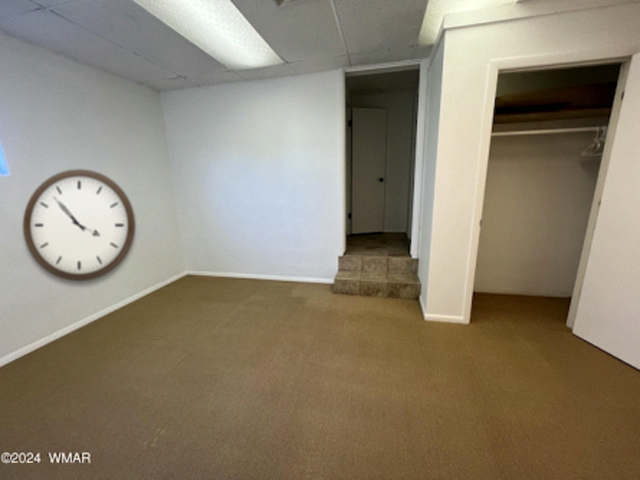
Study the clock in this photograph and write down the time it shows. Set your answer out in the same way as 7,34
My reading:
3,53
